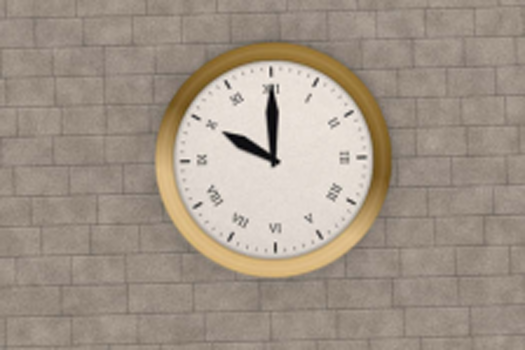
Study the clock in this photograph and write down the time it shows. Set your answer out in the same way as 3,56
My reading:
10,00
